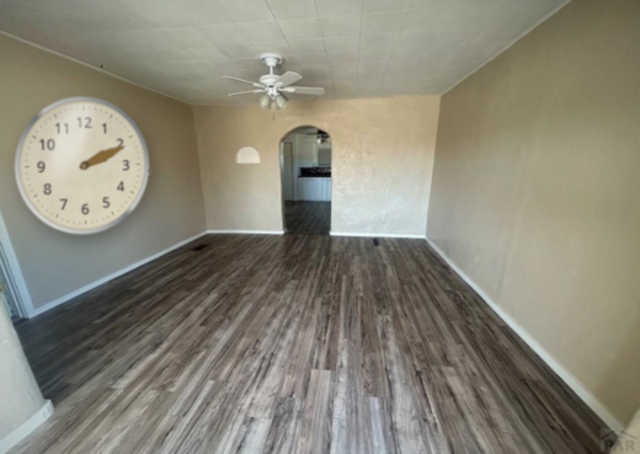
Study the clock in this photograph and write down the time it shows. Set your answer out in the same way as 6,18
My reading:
2,11
